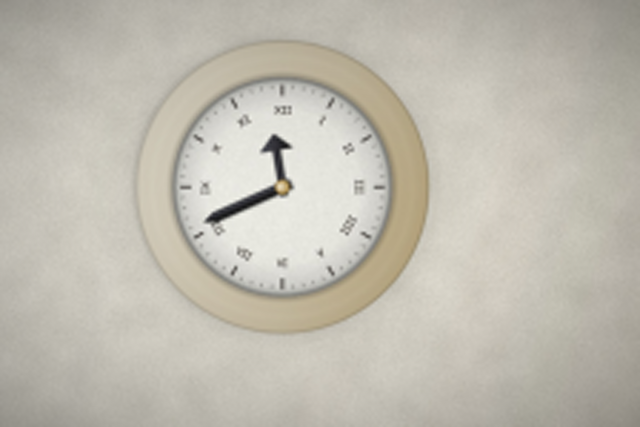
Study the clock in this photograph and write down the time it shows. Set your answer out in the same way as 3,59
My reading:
11,41
